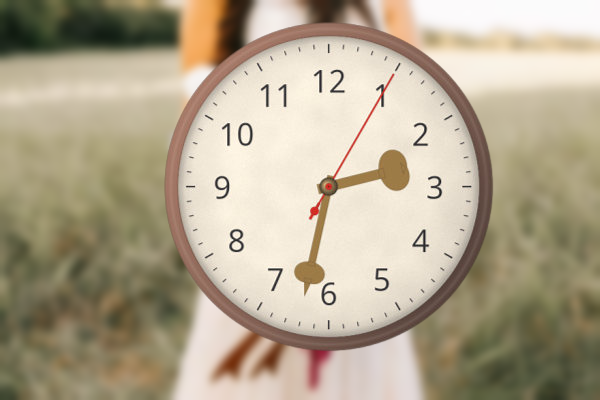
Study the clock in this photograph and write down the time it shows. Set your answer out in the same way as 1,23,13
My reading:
2,32,05
